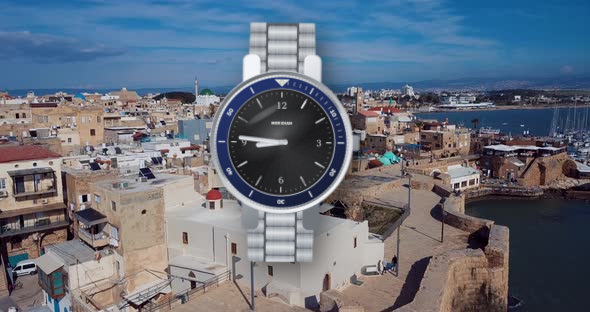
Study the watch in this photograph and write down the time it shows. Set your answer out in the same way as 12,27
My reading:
8,46
